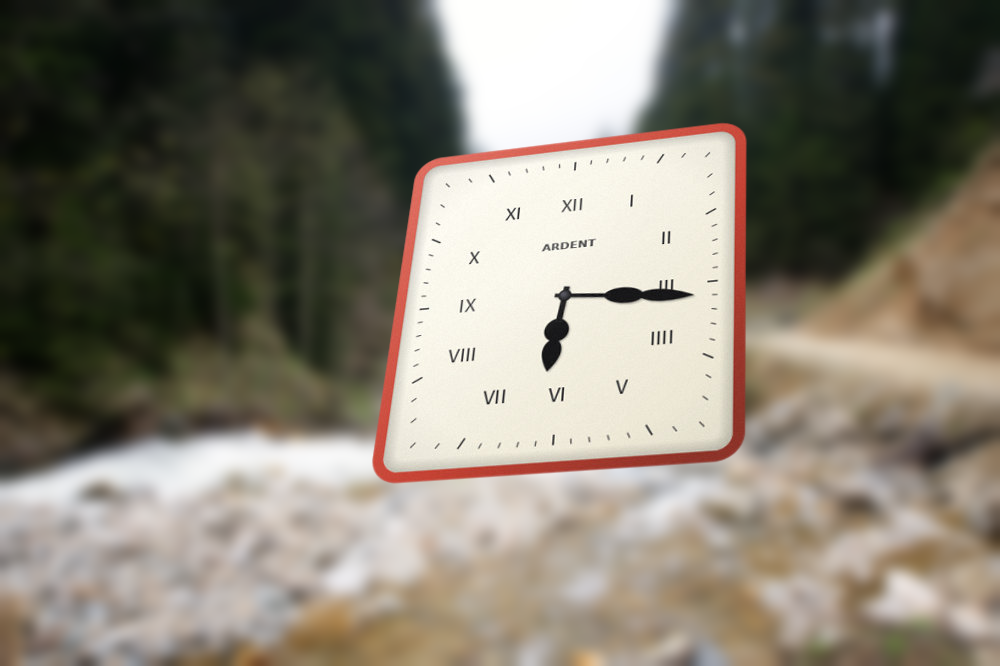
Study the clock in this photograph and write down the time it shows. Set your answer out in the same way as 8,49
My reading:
6,16
